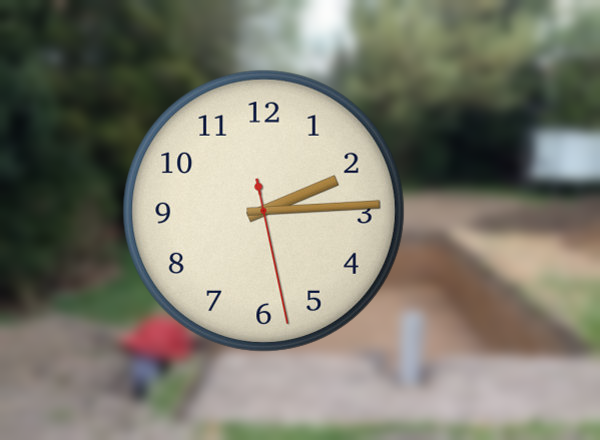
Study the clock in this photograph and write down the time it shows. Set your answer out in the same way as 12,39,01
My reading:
2,14,28
